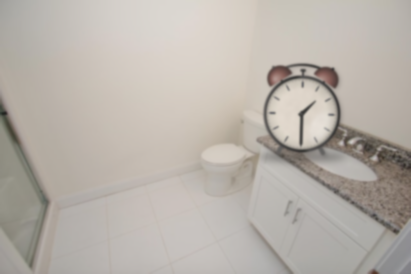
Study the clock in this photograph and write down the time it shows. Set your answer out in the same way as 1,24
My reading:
1,30
